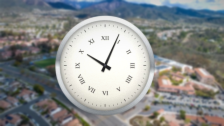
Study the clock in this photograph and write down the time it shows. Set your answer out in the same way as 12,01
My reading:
10,04
